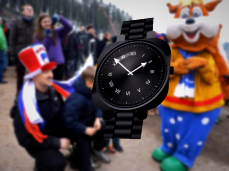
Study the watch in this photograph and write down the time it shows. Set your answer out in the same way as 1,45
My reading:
1,52
